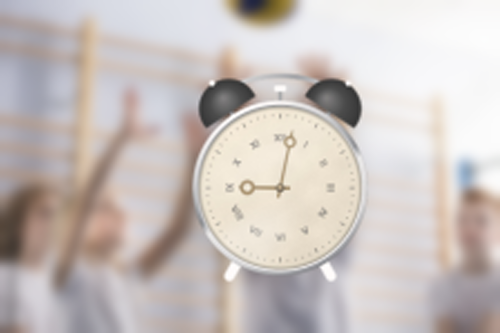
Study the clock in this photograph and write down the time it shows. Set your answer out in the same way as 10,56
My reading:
9,02
